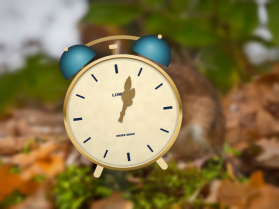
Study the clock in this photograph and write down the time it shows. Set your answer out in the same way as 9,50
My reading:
1,03
